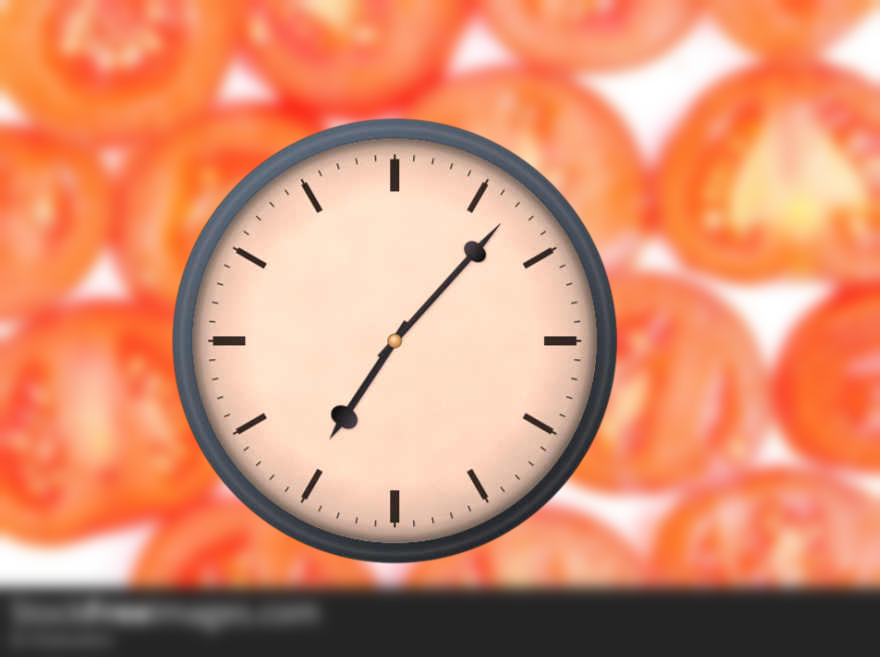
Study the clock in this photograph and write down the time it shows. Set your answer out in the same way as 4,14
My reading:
7,07
